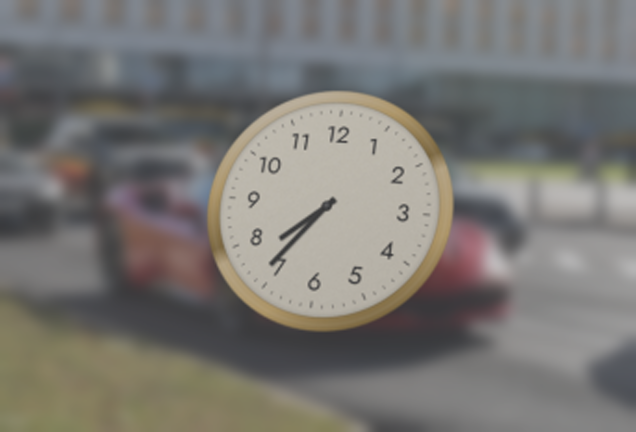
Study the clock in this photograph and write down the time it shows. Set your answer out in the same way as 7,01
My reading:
7,36
